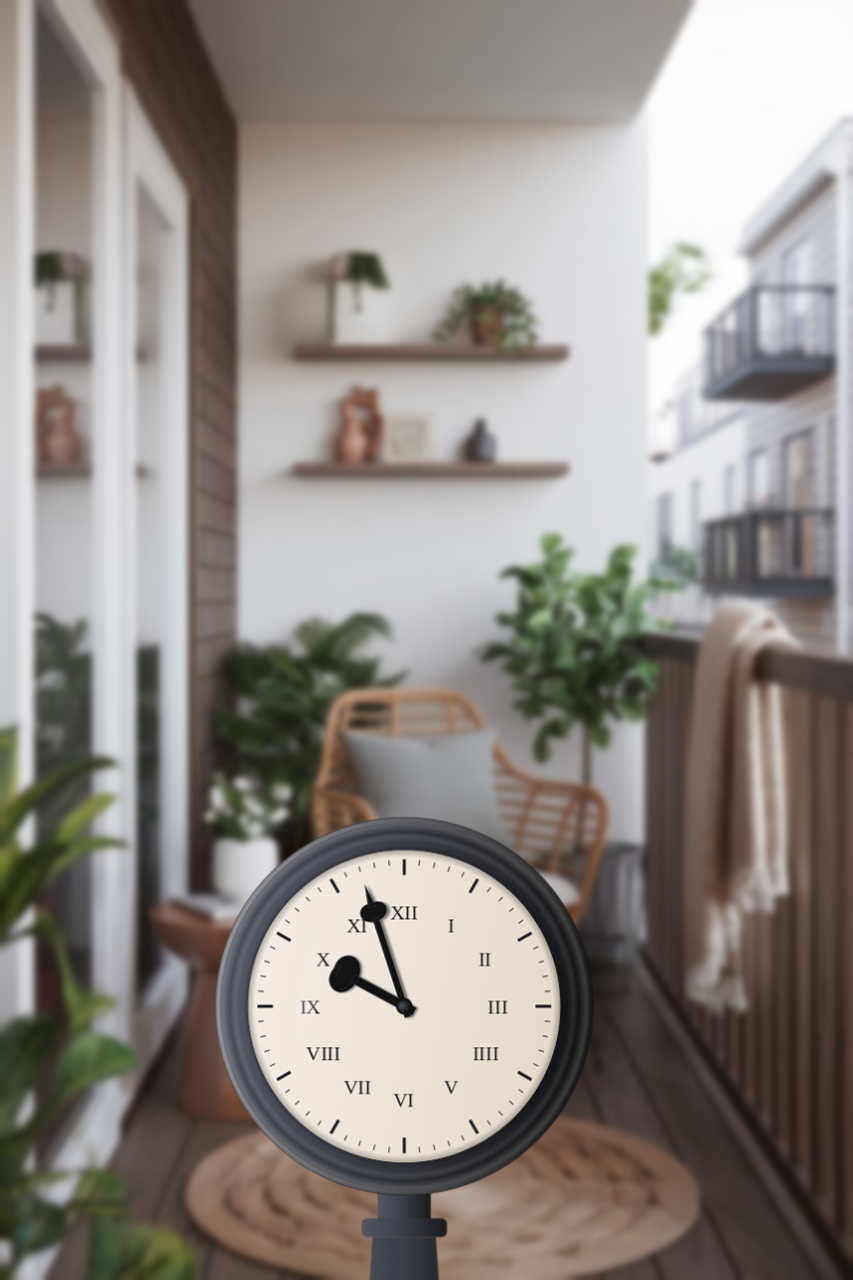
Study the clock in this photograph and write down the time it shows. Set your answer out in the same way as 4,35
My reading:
9,57
